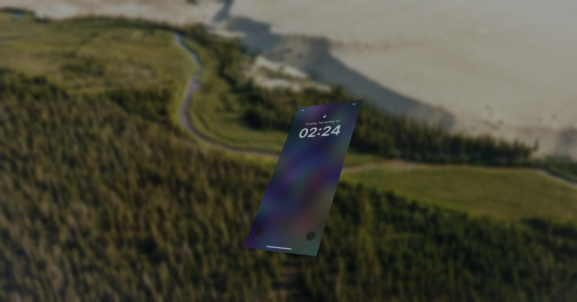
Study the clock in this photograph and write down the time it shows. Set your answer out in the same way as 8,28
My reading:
2,24
